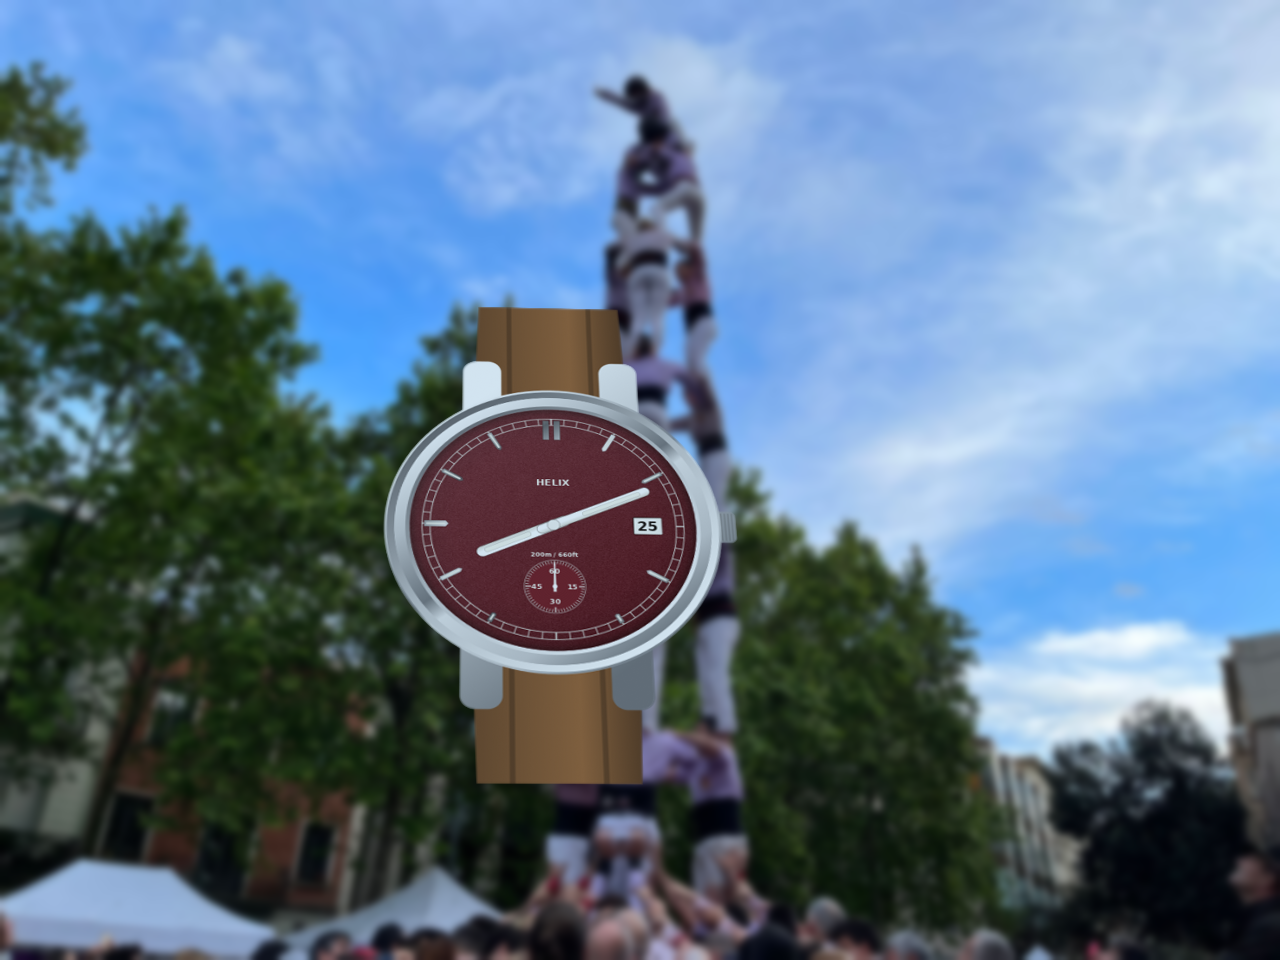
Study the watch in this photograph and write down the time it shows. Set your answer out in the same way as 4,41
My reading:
8,11
